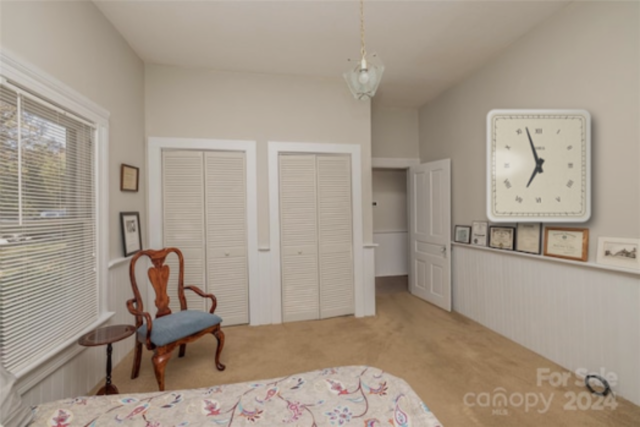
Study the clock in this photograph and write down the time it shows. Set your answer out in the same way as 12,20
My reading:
6,57
